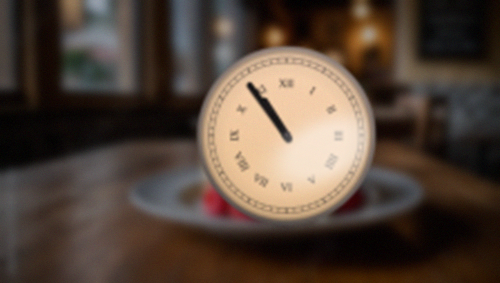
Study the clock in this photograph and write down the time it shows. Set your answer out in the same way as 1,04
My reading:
10,54
